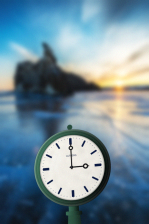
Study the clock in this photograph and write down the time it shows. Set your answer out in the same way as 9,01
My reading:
3,00
